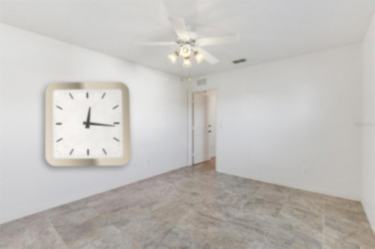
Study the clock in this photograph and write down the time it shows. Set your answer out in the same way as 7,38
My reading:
12,16
